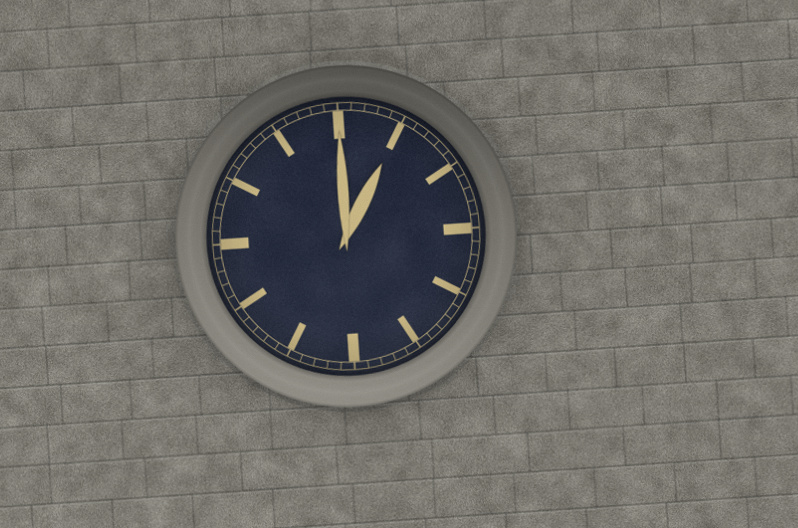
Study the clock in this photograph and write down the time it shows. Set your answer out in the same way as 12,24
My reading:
1,00
